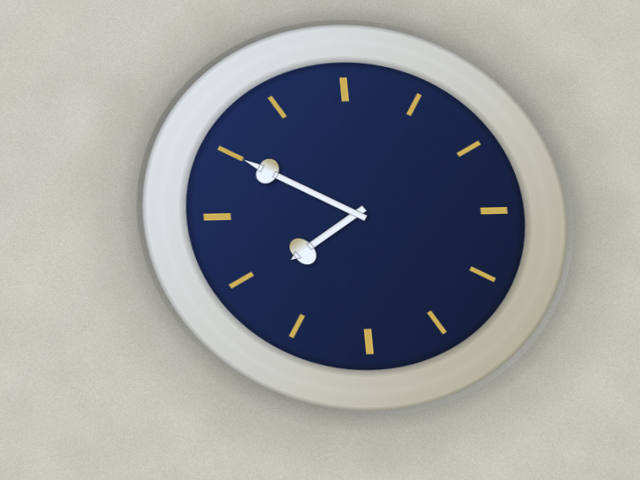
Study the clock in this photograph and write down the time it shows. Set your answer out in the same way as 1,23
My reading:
7,50
